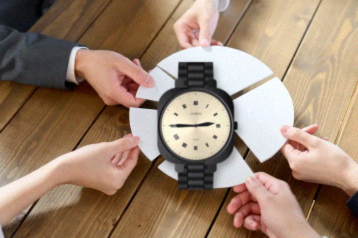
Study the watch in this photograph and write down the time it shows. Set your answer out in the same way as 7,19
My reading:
2,45
